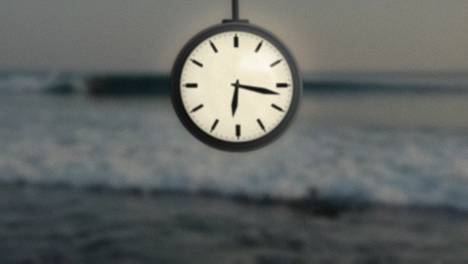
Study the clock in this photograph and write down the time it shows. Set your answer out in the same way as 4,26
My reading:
6,17
